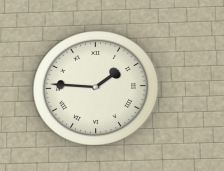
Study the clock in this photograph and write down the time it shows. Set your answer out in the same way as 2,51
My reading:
1,46
